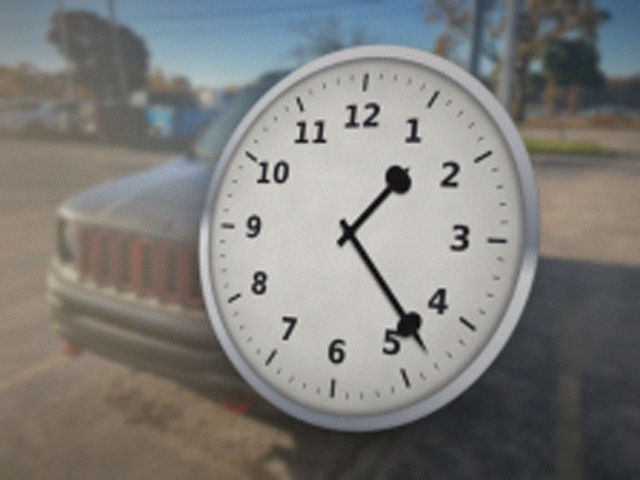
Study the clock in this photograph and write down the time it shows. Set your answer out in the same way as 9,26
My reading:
1,23
